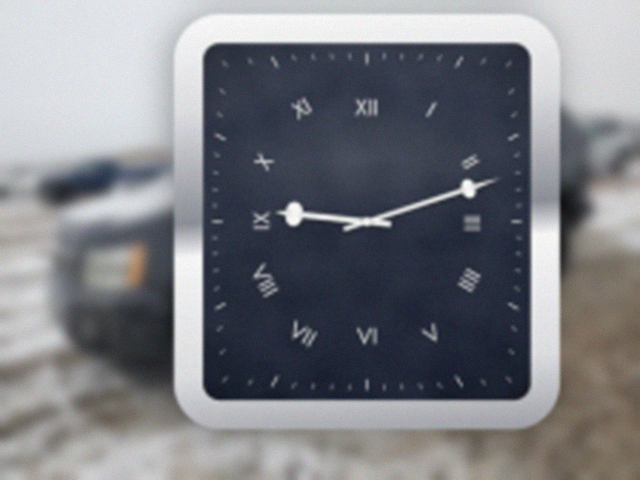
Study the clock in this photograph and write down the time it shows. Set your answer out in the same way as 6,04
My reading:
9,12
